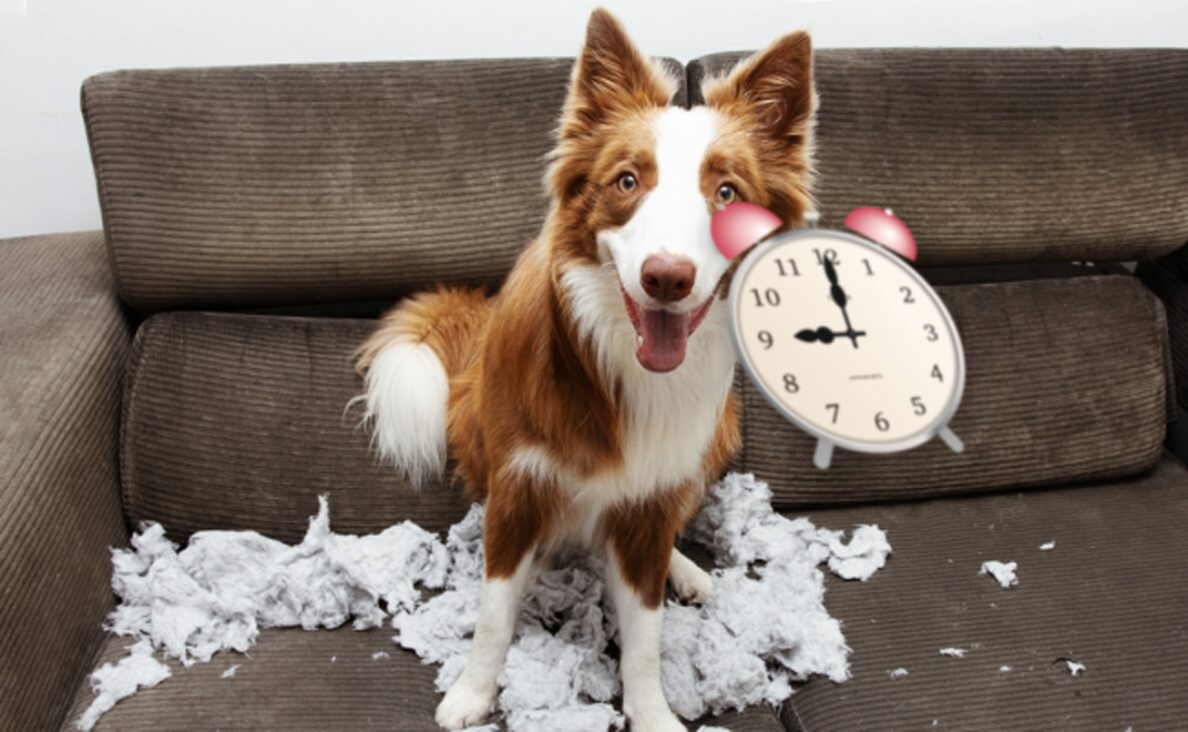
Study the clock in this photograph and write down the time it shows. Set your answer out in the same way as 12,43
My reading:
9,00
